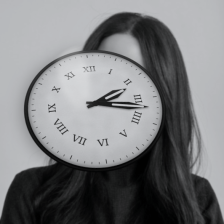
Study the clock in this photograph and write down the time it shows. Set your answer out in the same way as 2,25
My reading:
2,17
